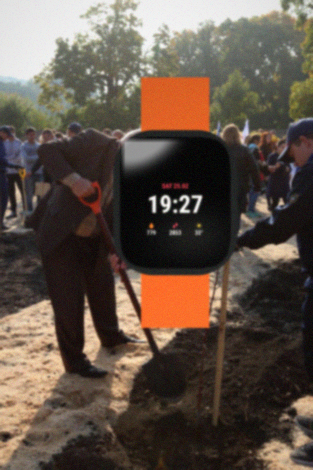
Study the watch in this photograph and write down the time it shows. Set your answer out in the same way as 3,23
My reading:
19,27
